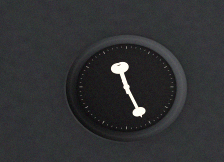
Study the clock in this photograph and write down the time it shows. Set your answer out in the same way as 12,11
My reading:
11,26
